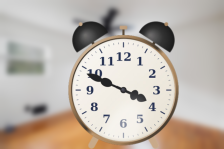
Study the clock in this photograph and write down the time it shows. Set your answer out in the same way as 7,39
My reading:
3,49
